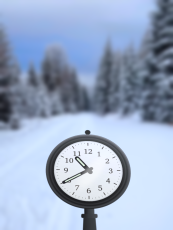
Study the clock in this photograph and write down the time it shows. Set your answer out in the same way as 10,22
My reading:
10,40
